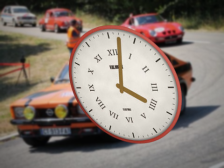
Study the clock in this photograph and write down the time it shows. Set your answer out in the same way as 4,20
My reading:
4,02
